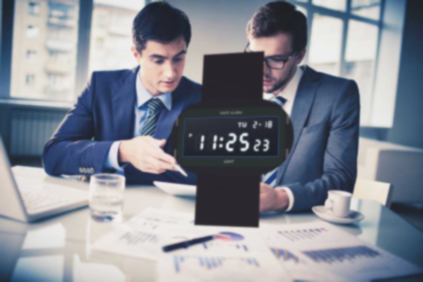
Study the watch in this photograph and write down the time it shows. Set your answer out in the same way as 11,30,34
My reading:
11,25,23
